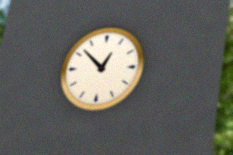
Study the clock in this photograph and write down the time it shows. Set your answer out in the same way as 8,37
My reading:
12,52
